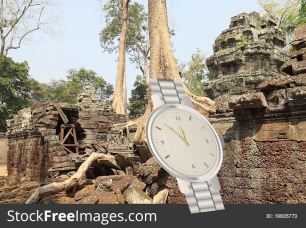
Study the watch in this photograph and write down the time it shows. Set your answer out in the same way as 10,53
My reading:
11,53
